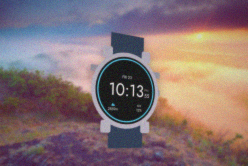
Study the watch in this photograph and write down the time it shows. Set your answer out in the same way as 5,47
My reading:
10,13
